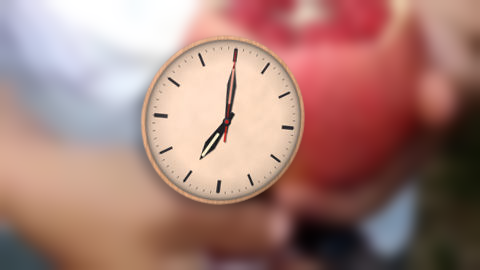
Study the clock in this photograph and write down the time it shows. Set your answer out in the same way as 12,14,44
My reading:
7,00,00
